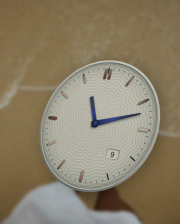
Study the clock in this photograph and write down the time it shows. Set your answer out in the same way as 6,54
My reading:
11,12
